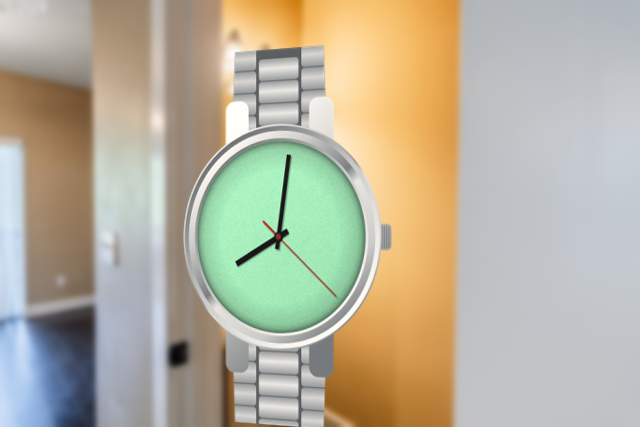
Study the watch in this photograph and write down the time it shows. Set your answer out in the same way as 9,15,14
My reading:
8,01,22
